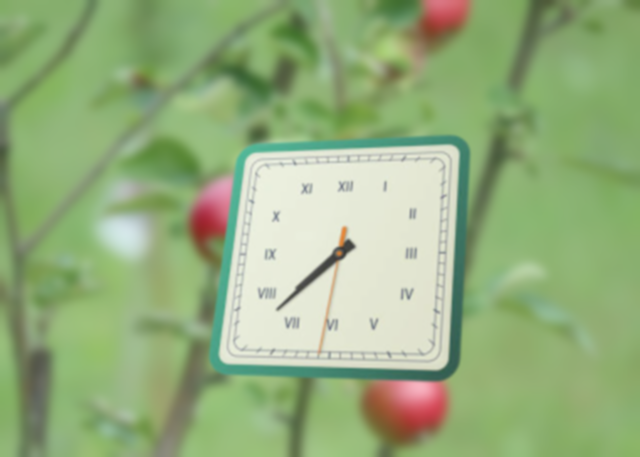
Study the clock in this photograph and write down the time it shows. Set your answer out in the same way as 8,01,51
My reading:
7,37,31
